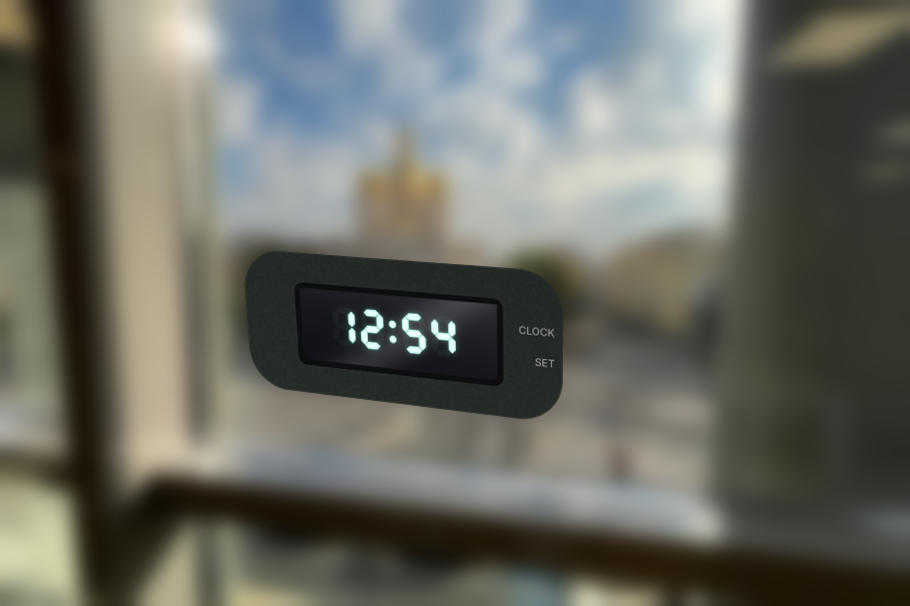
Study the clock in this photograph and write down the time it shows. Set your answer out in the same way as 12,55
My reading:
12,54
